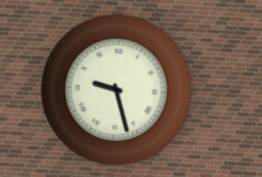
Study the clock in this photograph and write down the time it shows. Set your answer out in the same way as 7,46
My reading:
9,27
